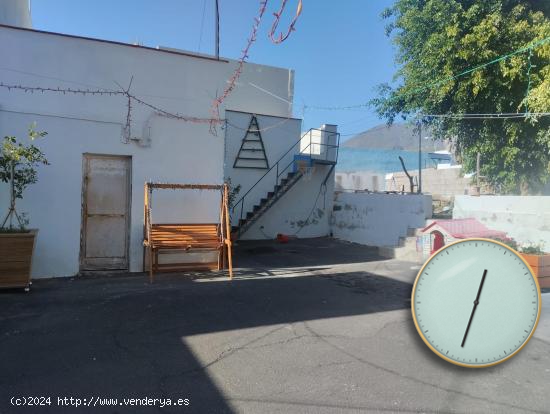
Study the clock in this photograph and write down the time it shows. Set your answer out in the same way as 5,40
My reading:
12,33
